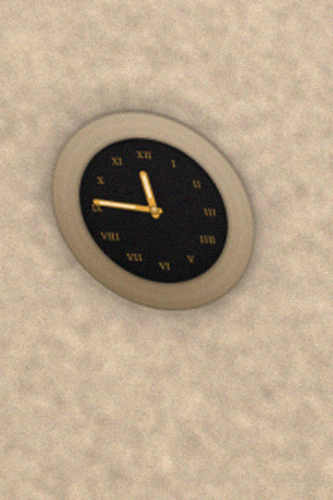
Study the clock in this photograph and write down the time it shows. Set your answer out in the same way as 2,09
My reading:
11,46
